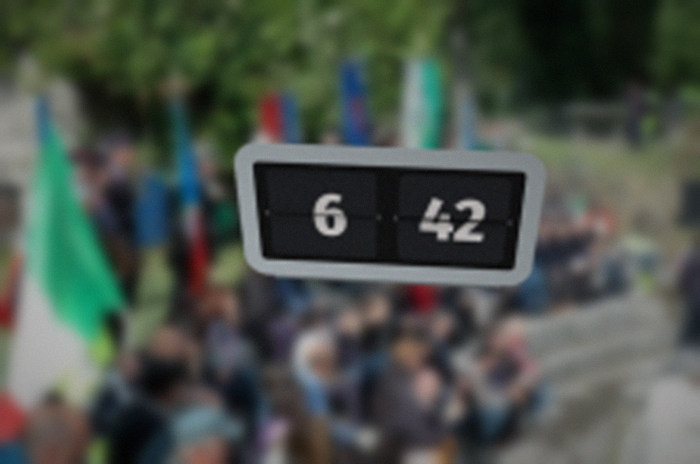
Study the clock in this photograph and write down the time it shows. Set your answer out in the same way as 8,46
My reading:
6,42
